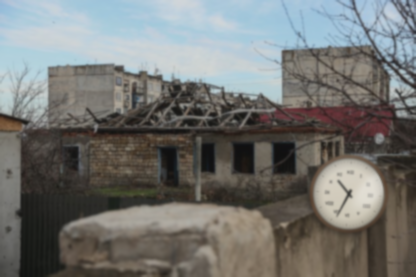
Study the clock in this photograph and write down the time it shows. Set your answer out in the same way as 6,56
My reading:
10,34
